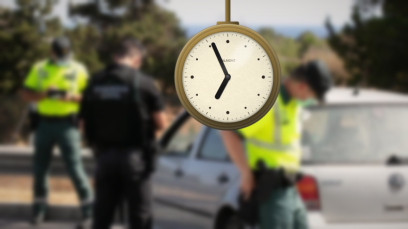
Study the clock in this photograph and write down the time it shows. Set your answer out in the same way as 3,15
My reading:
6,56
